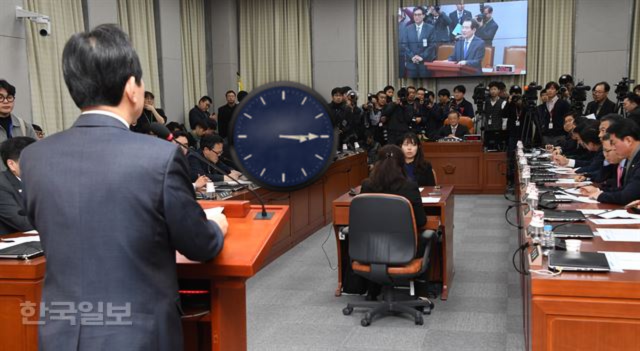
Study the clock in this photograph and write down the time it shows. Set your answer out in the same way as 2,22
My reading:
3,15
